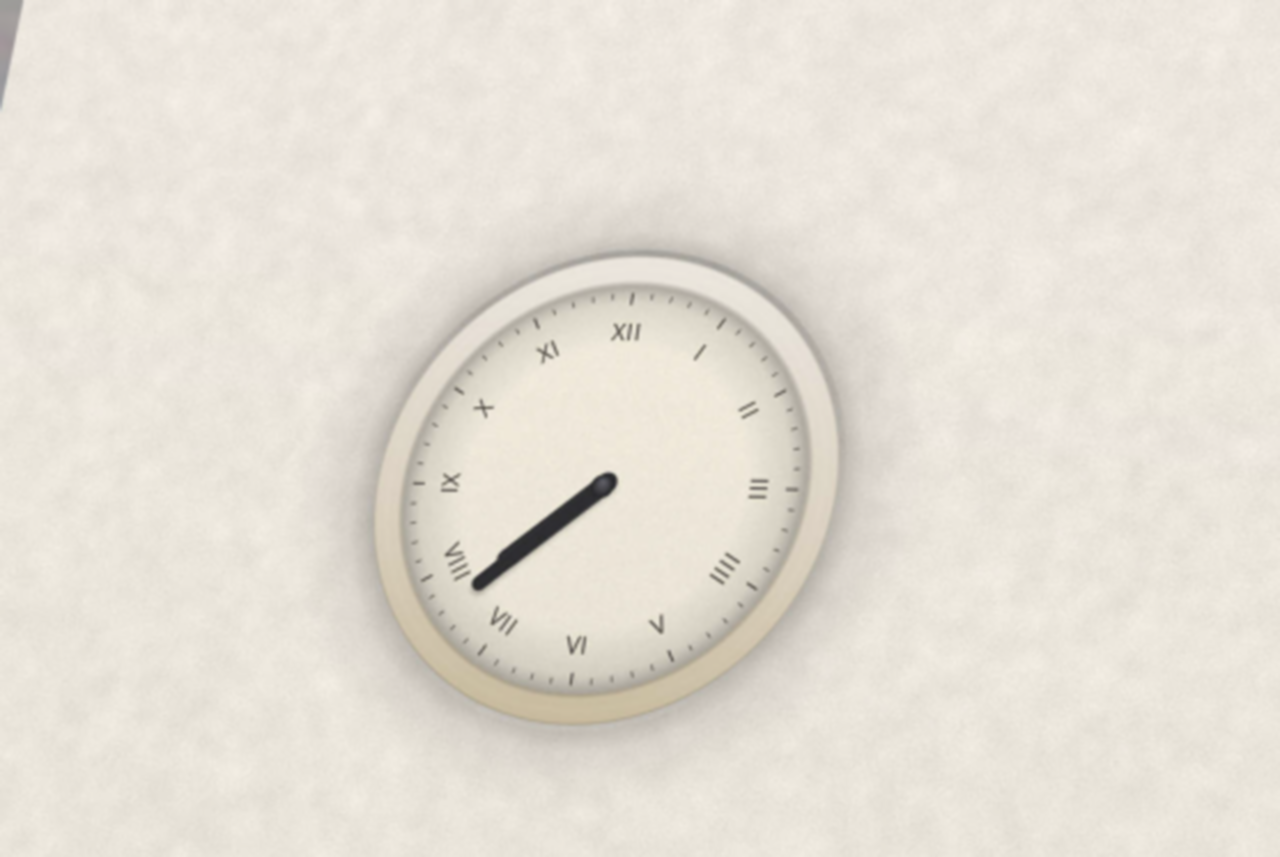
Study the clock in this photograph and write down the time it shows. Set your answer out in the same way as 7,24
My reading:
7,38
